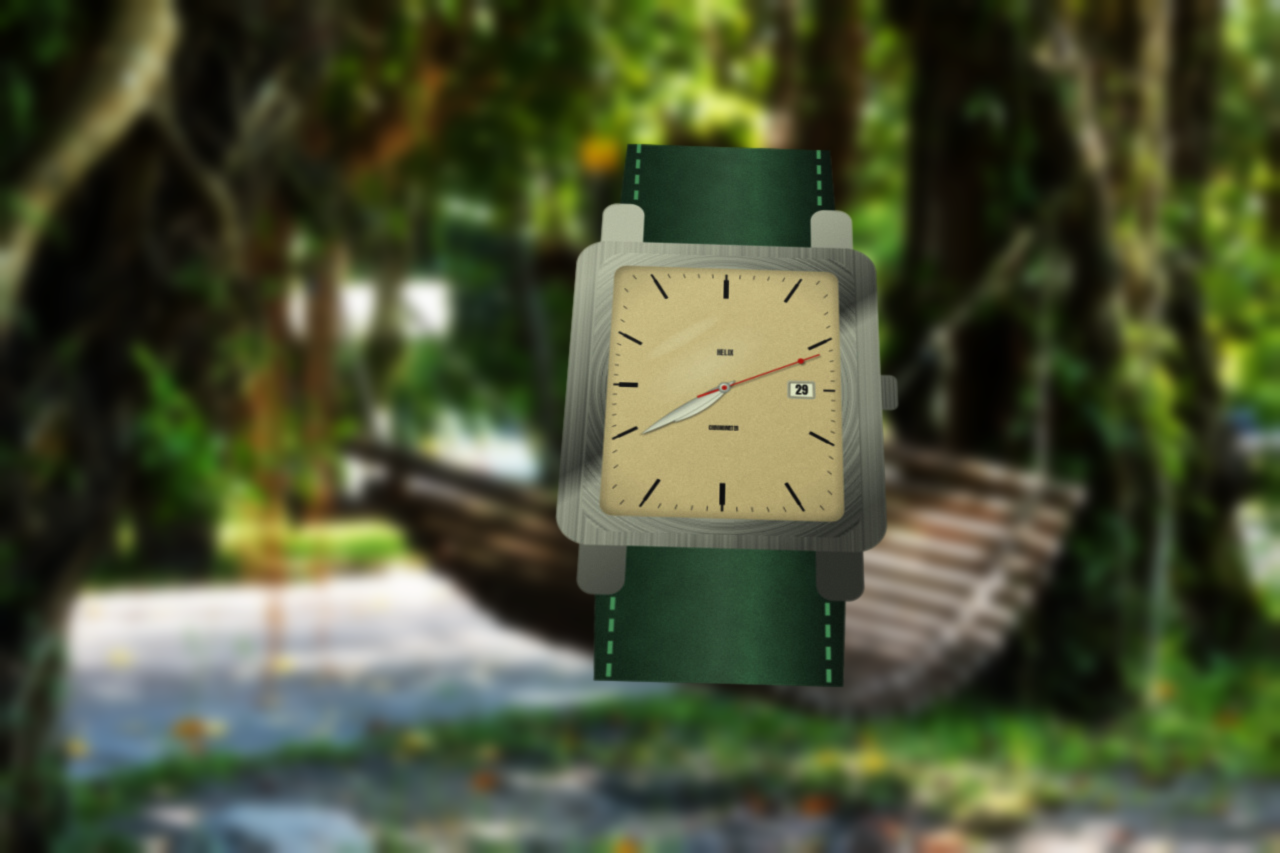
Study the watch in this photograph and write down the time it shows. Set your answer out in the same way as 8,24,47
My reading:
7,39,11
